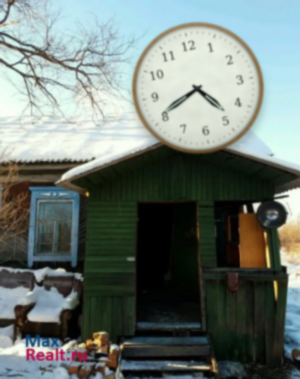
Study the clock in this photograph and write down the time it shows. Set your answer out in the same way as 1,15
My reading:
4,41
